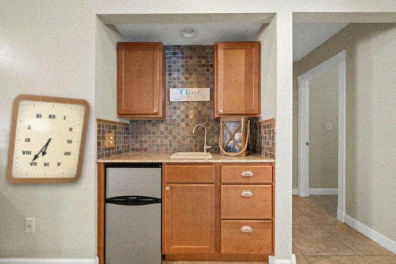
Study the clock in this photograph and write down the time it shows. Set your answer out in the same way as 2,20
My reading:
6,36
